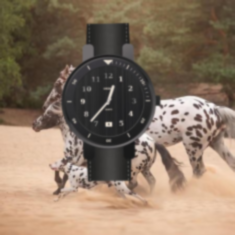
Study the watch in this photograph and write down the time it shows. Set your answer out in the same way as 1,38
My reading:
12,37
